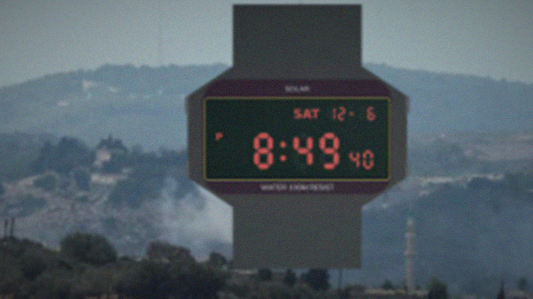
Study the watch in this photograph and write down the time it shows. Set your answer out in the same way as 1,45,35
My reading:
8,49,40
